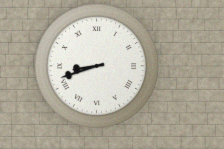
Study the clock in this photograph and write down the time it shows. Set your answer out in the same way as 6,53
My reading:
8,42
